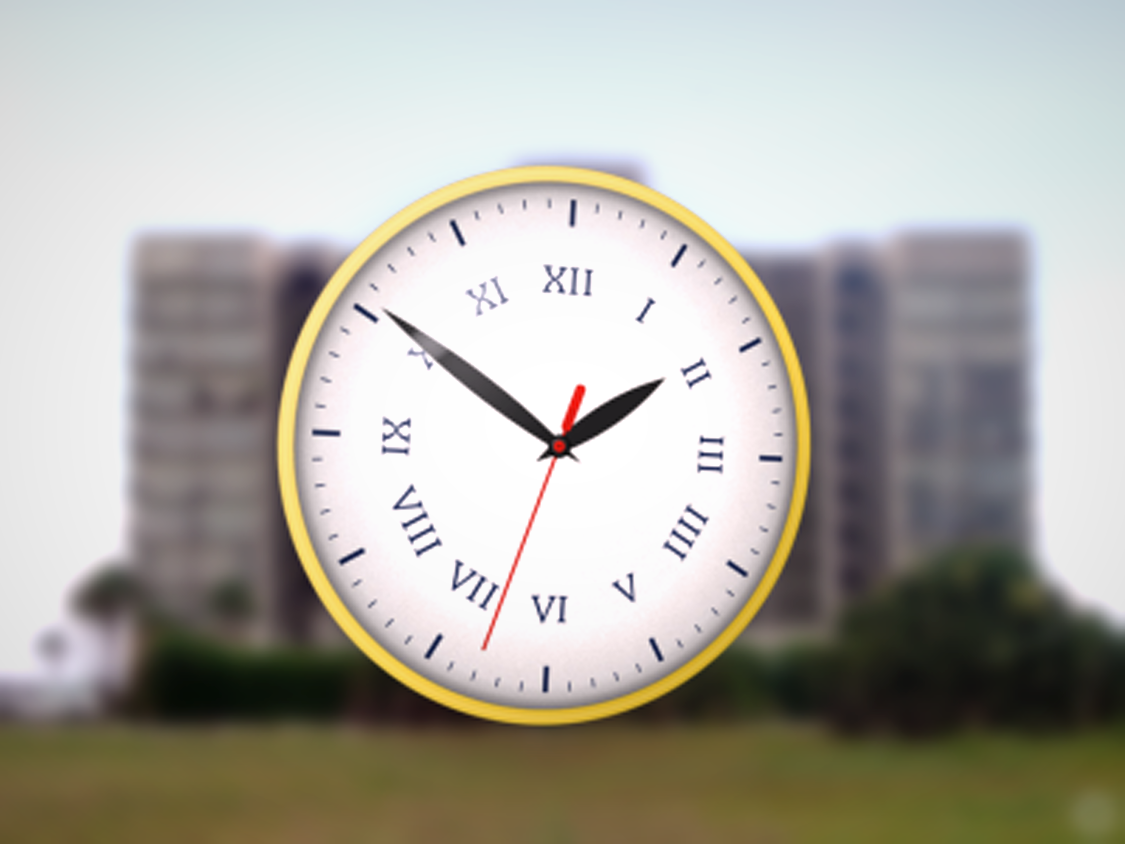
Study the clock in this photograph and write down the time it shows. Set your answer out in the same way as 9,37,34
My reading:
1,50,33
